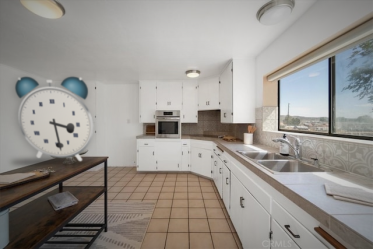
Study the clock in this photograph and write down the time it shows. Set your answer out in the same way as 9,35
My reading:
3,29
